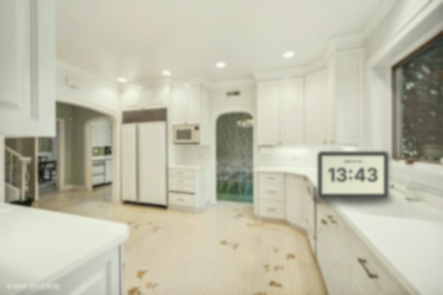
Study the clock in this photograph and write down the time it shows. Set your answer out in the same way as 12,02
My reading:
13,43
